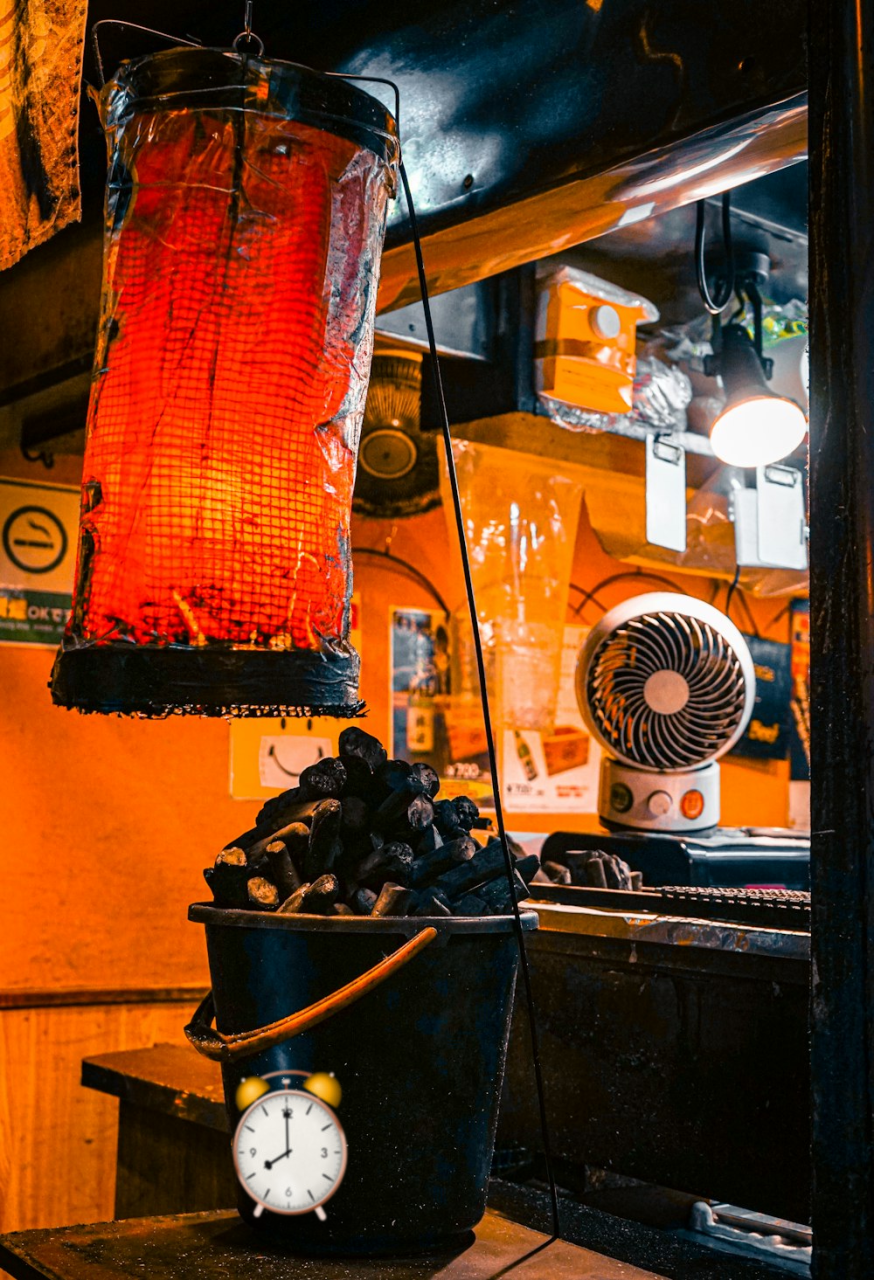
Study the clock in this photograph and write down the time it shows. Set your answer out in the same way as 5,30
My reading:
8,00
